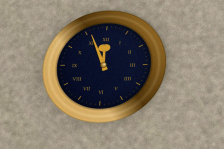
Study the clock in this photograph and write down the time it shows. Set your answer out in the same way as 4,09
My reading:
11,56
